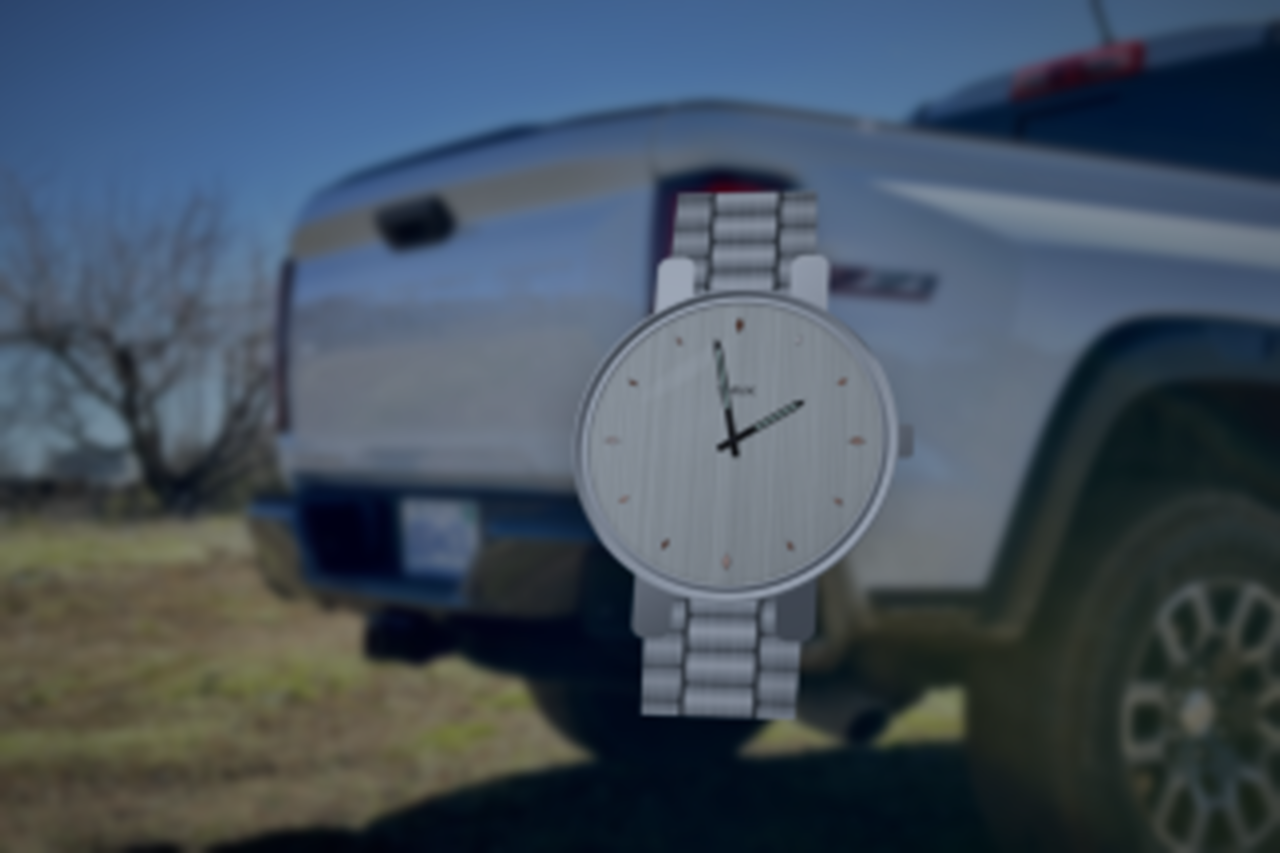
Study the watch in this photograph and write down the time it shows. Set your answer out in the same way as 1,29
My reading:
1,58
